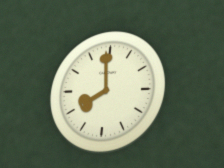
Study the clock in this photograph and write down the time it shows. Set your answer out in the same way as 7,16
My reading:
7,59
